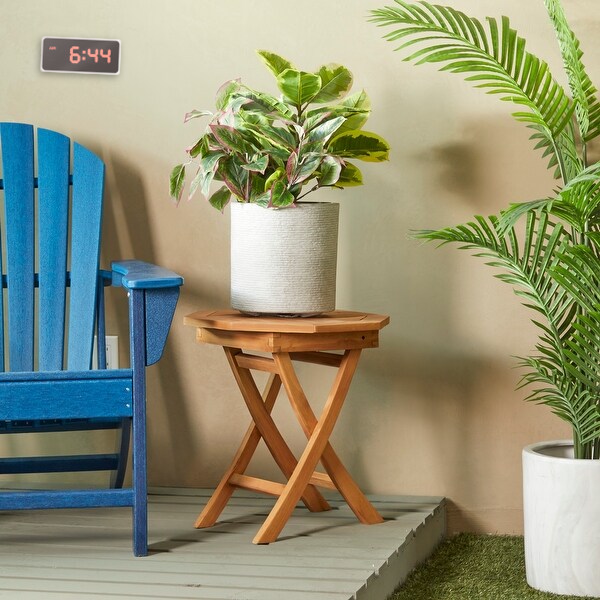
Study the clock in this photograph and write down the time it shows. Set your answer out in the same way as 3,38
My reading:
6,44
